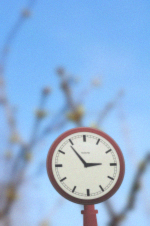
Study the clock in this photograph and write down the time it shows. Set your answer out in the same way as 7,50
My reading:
2,54
